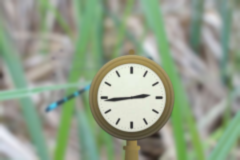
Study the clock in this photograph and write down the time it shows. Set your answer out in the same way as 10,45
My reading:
2,44
